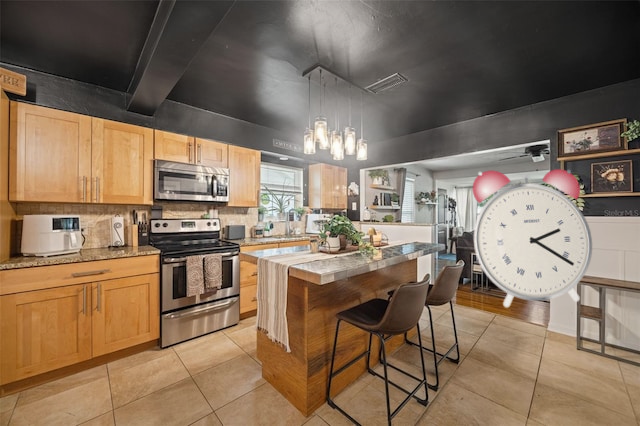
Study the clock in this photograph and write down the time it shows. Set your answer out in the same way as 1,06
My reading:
2,21
